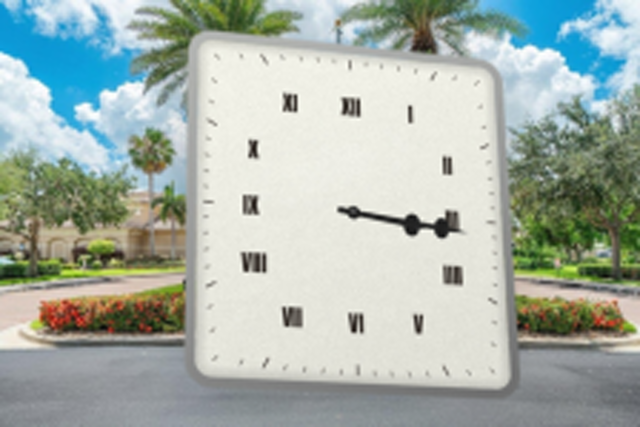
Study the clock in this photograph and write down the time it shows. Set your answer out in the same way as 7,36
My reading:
3,16
